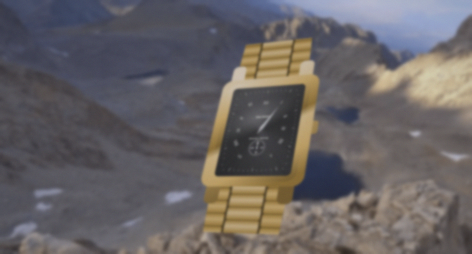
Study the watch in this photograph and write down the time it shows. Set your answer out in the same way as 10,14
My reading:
1,05
